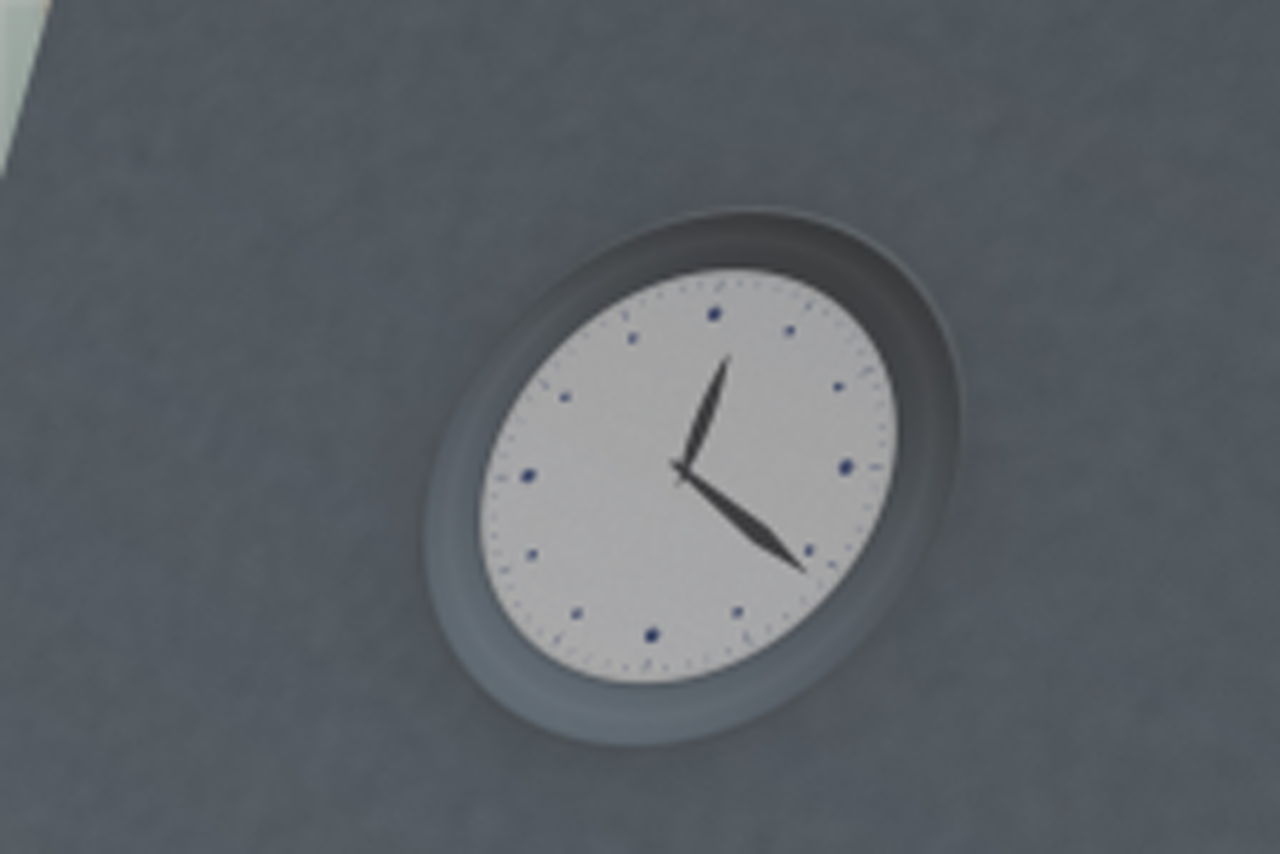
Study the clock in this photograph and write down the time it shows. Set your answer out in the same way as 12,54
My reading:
12,21
